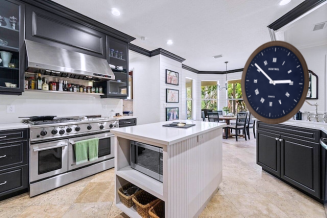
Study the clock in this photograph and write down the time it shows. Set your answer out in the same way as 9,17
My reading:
2,51
